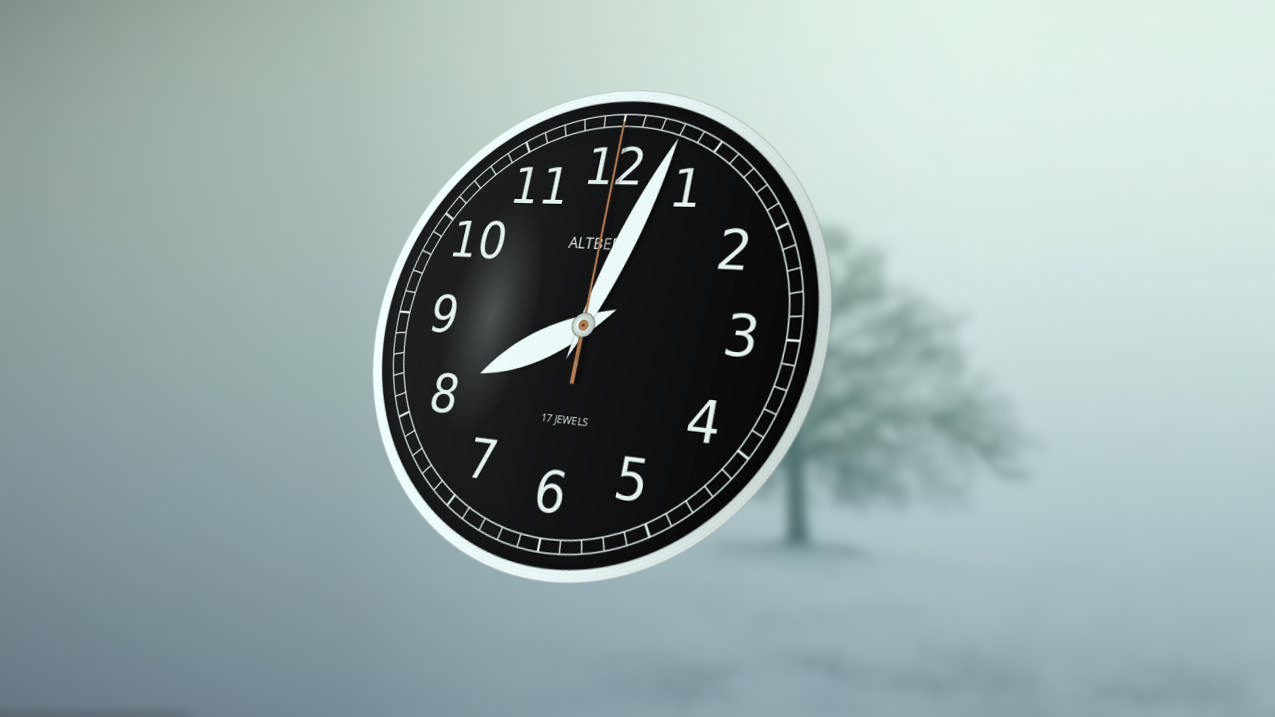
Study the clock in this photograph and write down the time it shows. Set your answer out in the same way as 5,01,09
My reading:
8,03,00
